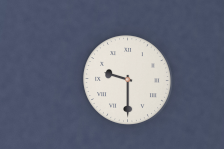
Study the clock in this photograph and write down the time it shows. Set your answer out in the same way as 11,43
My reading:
9,30
